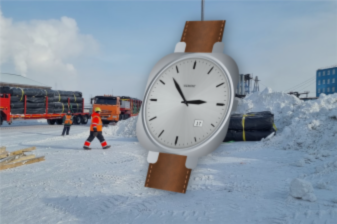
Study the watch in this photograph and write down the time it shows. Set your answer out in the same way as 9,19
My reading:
2,53
